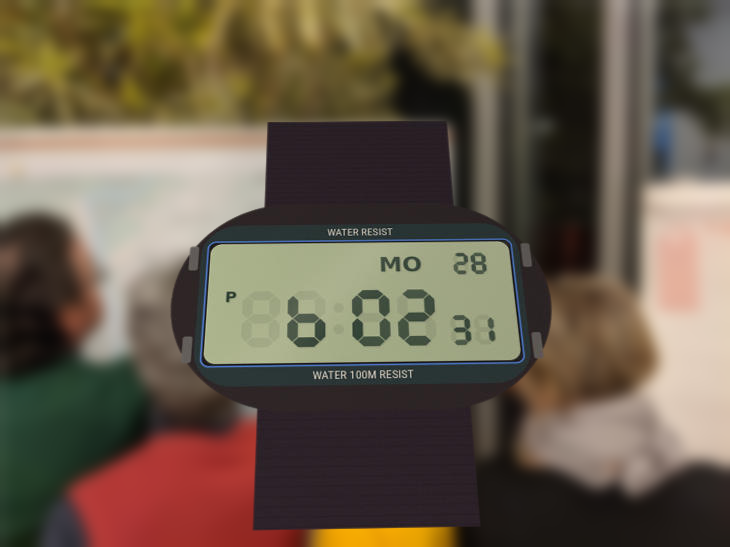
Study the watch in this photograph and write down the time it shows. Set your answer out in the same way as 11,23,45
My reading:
6,02,31
